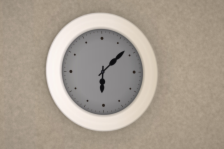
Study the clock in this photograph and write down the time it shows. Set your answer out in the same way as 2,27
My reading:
6,08
